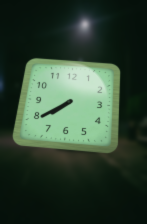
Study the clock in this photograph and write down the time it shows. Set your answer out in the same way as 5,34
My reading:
7,39
